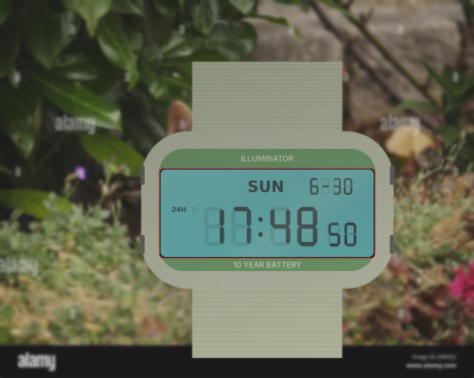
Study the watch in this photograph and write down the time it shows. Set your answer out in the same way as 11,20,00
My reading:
17,48,50
